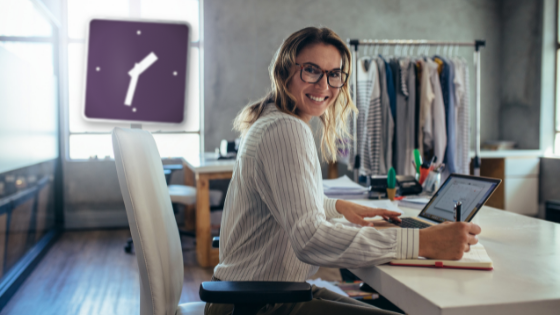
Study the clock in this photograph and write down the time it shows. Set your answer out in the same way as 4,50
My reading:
1,32
